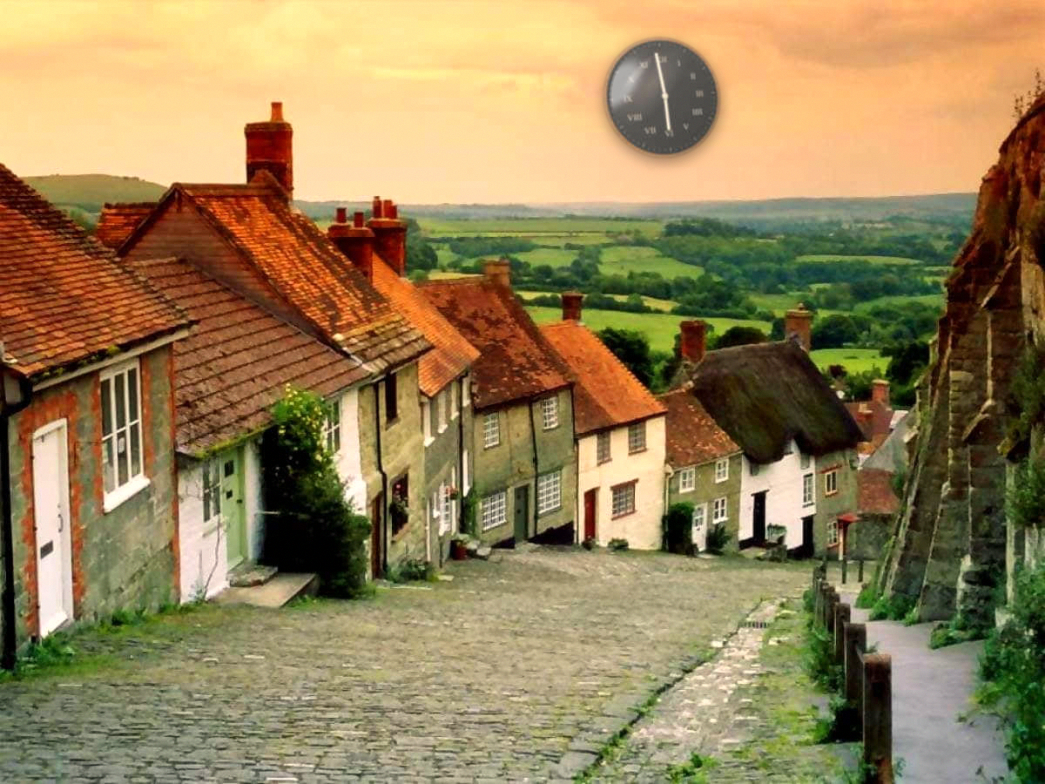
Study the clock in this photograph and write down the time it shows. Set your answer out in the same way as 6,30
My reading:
5,59
